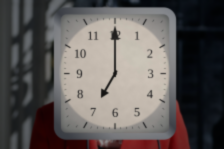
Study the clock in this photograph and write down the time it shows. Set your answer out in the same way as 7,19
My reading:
7,00
